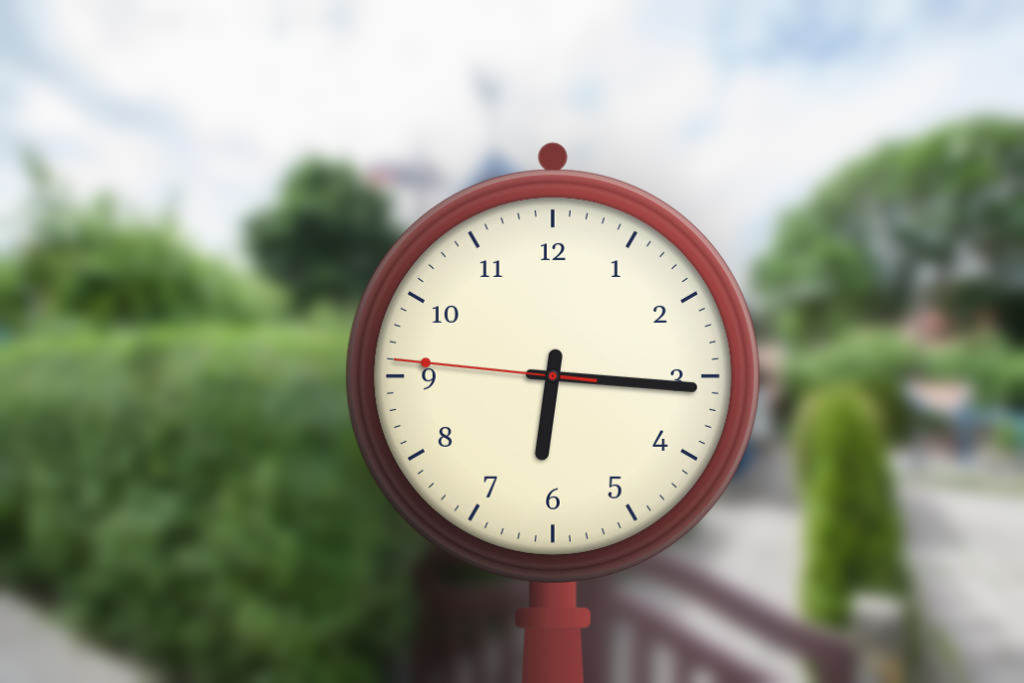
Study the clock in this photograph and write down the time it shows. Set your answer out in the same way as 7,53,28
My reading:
6,15,46
